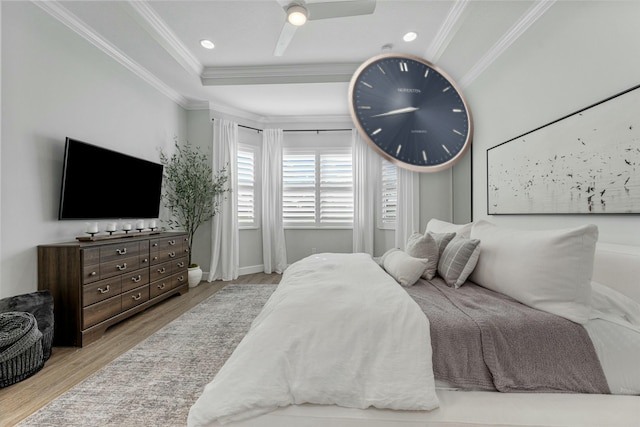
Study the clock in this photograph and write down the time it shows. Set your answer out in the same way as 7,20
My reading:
8,43
